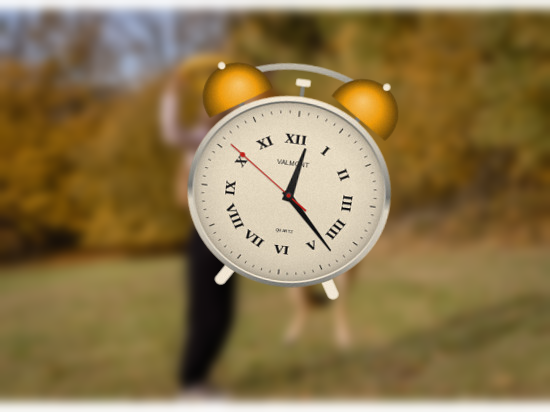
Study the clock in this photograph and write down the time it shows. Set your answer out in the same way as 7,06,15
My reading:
12,22,51
